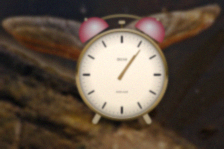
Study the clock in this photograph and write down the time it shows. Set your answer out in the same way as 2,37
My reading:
1,06
